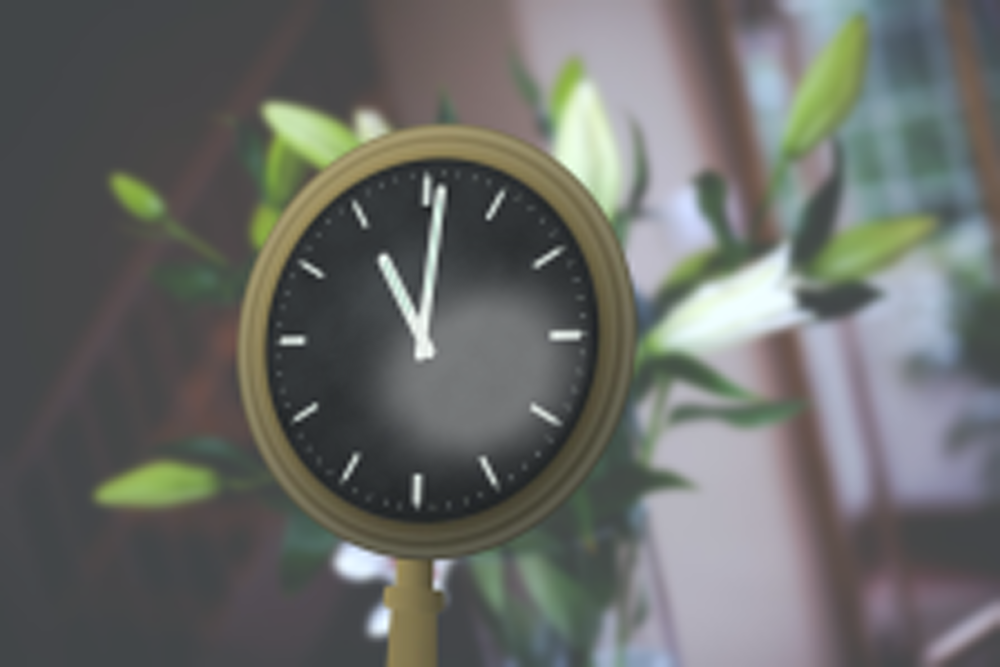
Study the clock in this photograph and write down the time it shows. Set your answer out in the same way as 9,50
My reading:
11,01
